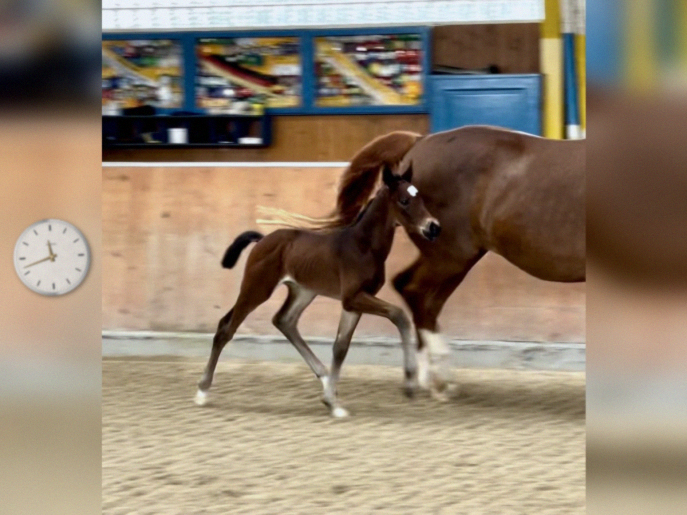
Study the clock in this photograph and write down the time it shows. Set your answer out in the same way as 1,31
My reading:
11,42
